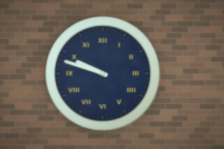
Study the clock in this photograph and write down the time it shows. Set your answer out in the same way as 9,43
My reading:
9,48
